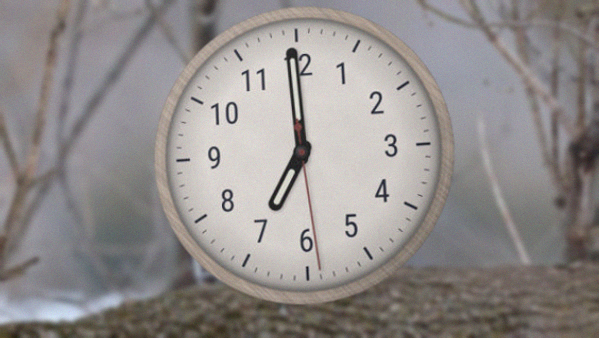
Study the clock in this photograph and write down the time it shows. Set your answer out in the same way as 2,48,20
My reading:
6,59,29
